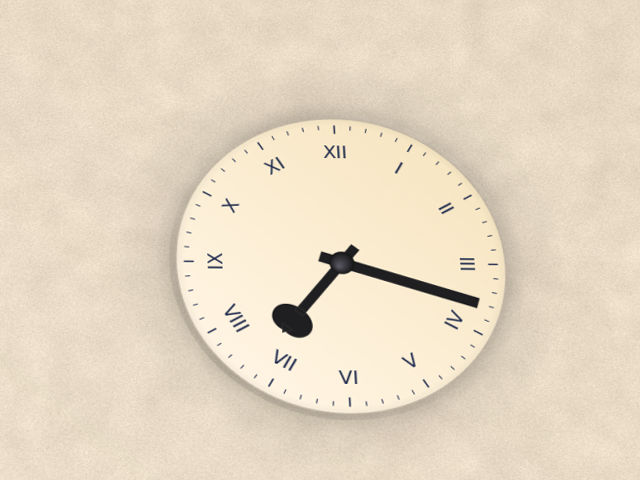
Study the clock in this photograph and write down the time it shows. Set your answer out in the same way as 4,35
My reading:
7,18
